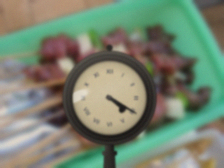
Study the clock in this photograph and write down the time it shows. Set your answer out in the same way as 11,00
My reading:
4,20
